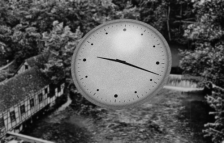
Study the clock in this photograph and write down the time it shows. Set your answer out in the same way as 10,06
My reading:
9,18
